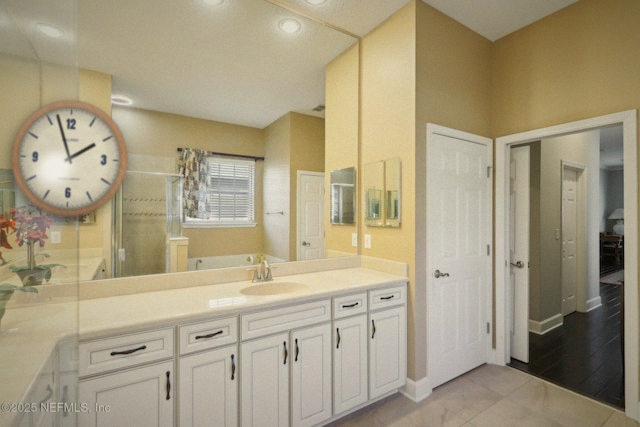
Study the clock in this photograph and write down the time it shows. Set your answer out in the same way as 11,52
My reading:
1,57
